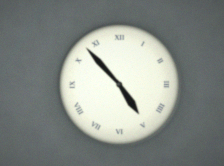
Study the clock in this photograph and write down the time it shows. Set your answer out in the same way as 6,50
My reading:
4,53
